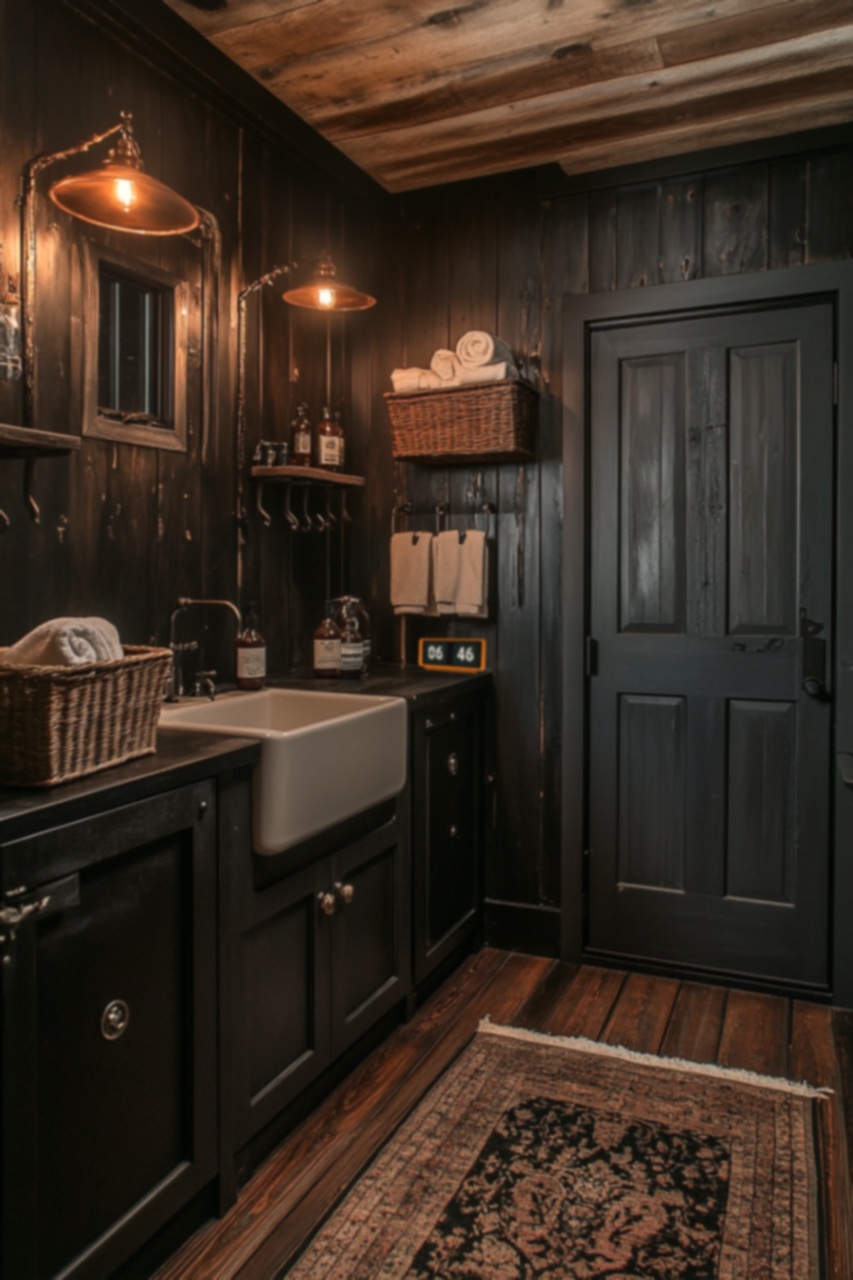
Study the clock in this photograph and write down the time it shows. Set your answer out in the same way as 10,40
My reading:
6,46
